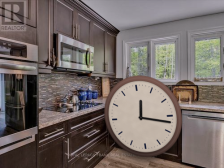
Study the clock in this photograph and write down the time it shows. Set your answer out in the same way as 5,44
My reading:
12,17
